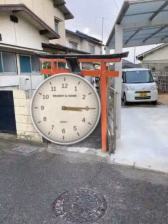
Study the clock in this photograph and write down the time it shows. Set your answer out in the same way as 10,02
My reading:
3,15
